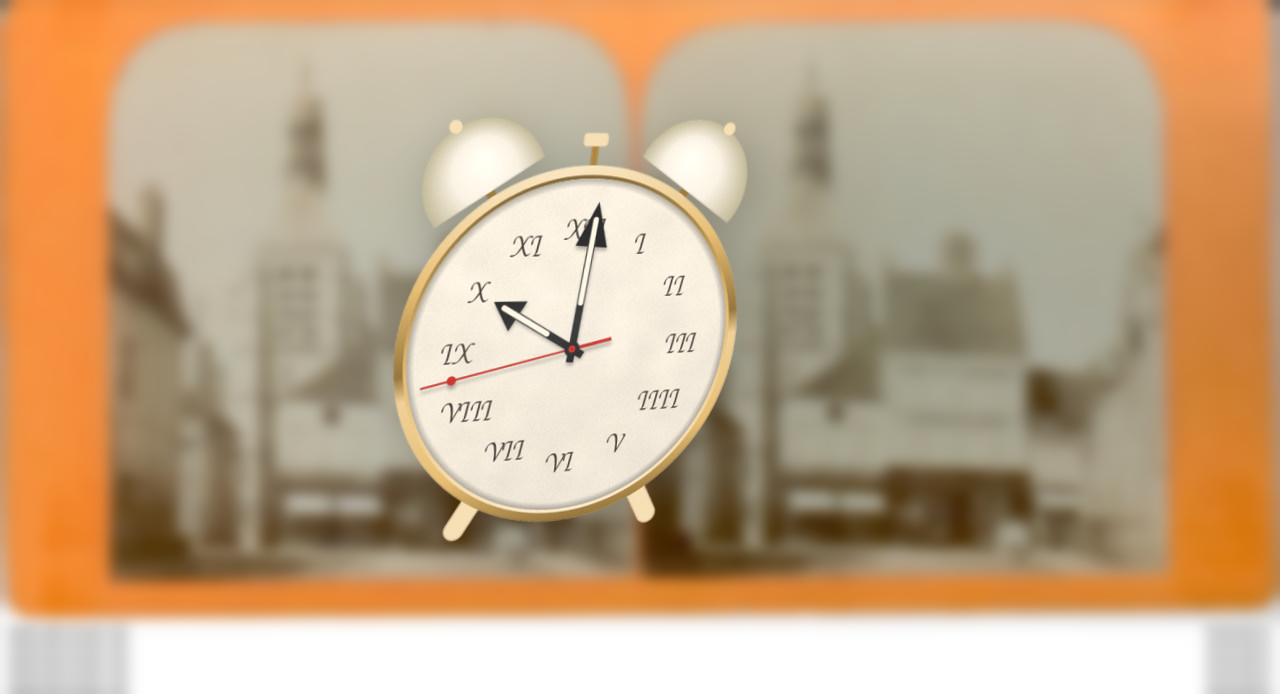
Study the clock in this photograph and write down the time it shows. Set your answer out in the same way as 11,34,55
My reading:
10,00,43
